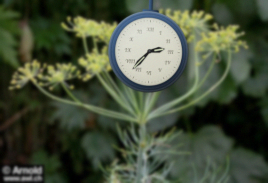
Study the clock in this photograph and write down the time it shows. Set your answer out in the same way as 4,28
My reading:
2,37
